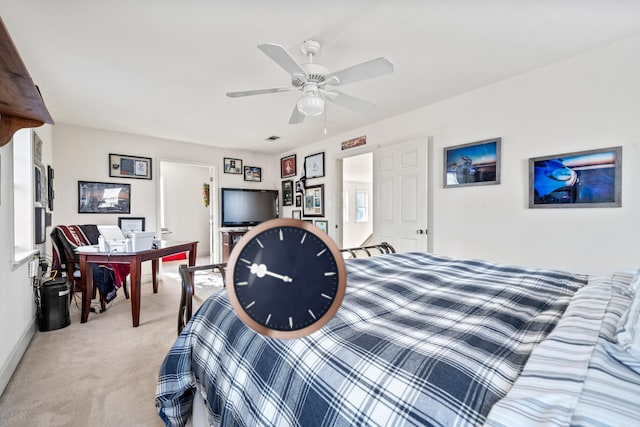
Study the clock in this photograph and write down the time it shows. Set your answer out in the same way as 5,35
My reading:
9,49
